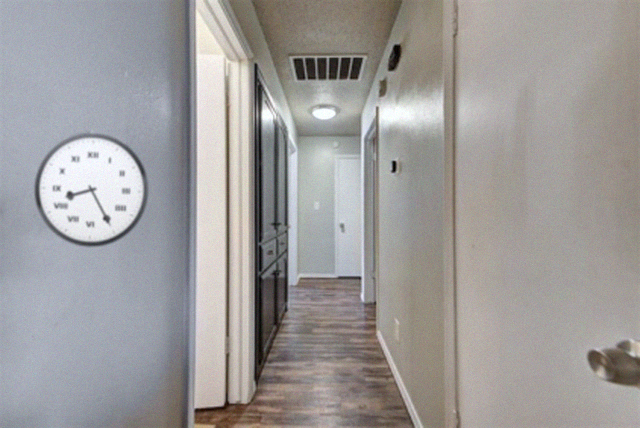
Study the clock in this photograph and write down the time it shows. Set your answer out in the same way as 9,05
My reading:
8,25
